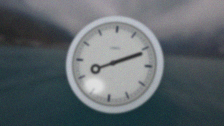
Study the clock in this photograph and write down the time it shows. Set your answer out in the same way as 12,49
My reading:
8,11
